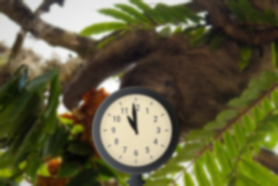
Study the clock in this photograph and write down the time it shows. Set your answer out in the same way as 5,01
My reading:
10,59
